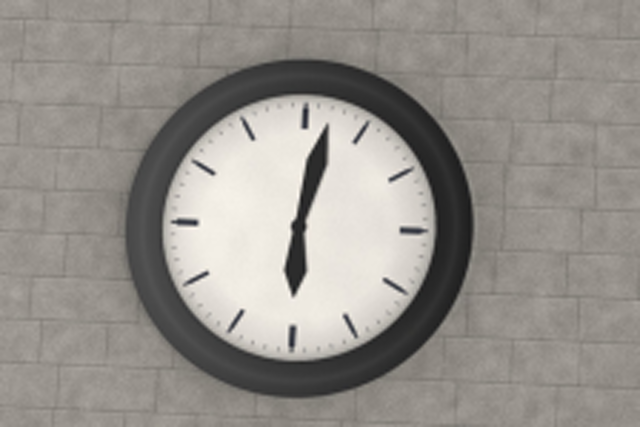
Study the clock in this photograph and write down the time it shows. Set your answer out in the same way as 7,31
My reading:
6,02
